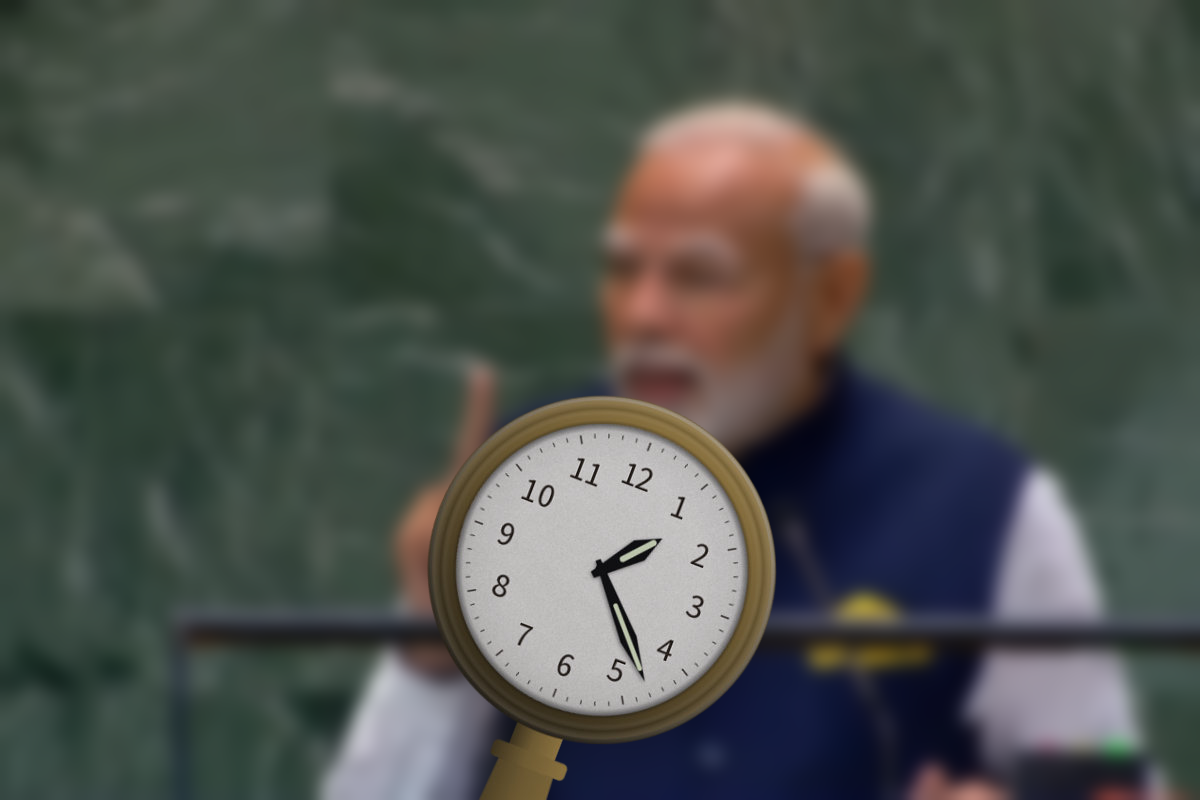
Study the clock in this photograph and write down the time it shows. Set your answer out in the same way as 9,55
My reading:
1,23
